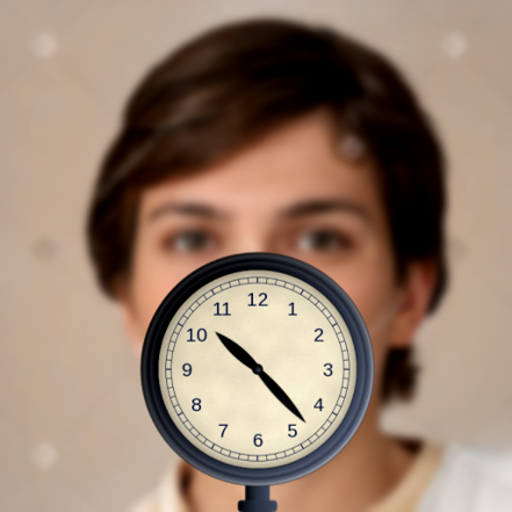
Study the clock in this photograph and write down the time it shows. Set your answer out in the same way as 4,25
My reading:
10,23
